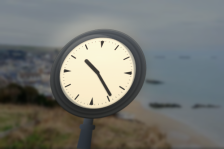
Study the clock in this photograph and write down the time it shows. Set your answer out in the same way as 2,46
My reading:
10,24
